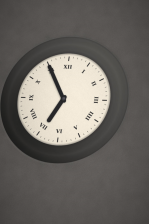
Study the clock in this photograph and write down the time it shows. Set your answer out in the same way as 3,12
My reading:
6,55
